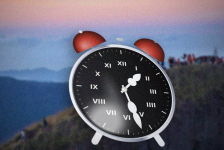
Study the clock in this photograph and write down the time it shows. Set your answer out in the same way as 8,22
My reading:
1,27
